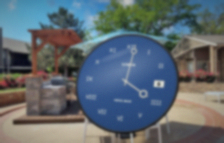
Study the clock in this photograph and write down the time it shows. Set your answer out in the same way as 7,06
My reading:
4,01
